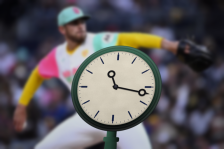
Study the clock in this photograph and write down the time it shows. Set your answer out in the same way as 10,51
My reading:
11,17
